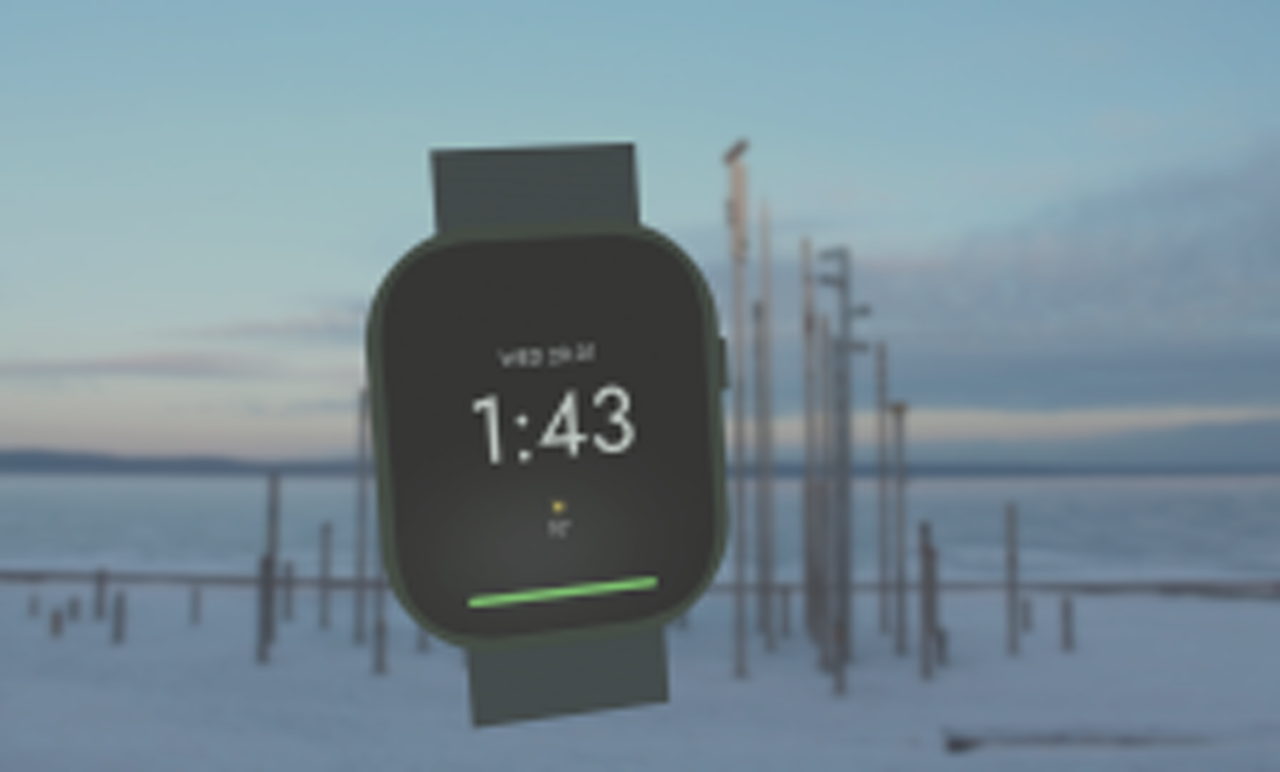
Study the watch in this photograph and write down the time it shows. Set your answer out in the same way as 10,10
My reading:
1,43
